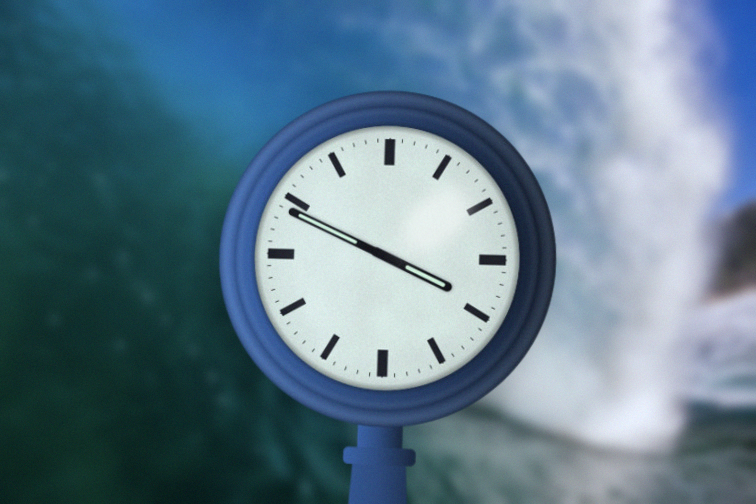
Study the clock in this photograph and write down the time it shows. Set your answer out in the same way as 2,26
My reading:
3,49
